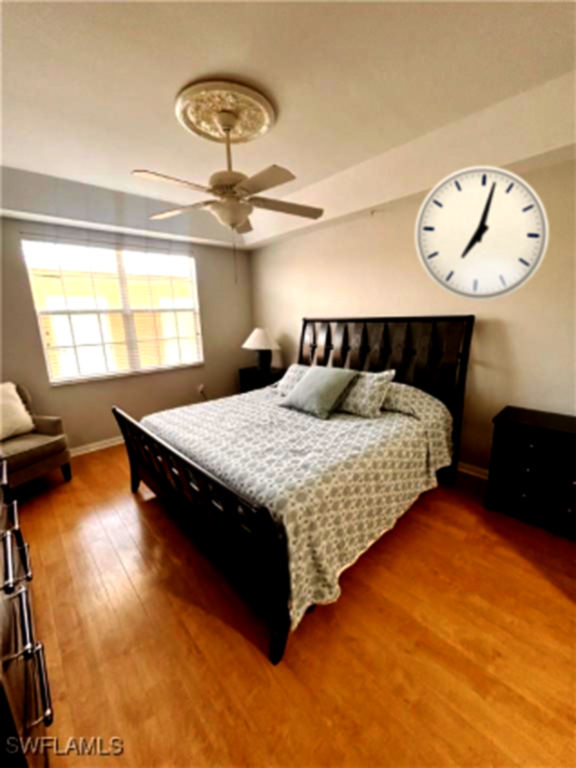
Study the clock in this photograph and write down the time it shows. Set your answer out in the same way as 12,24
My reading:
7,02
